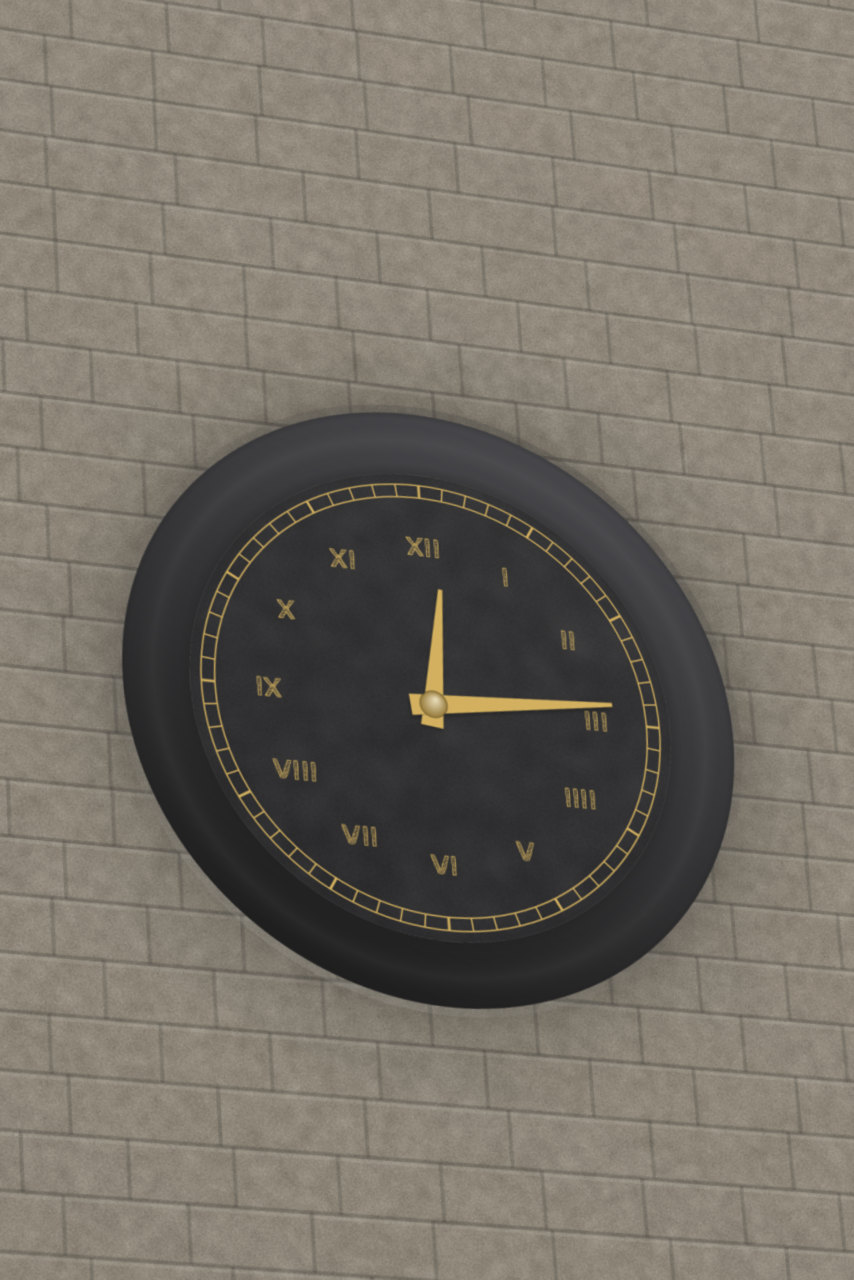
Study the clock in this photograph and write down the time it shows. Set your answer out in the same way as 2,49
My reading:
12,14
